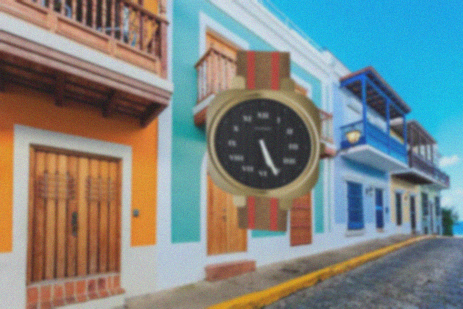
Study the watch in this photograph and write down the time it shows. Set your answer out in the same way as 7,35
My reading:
5,26
